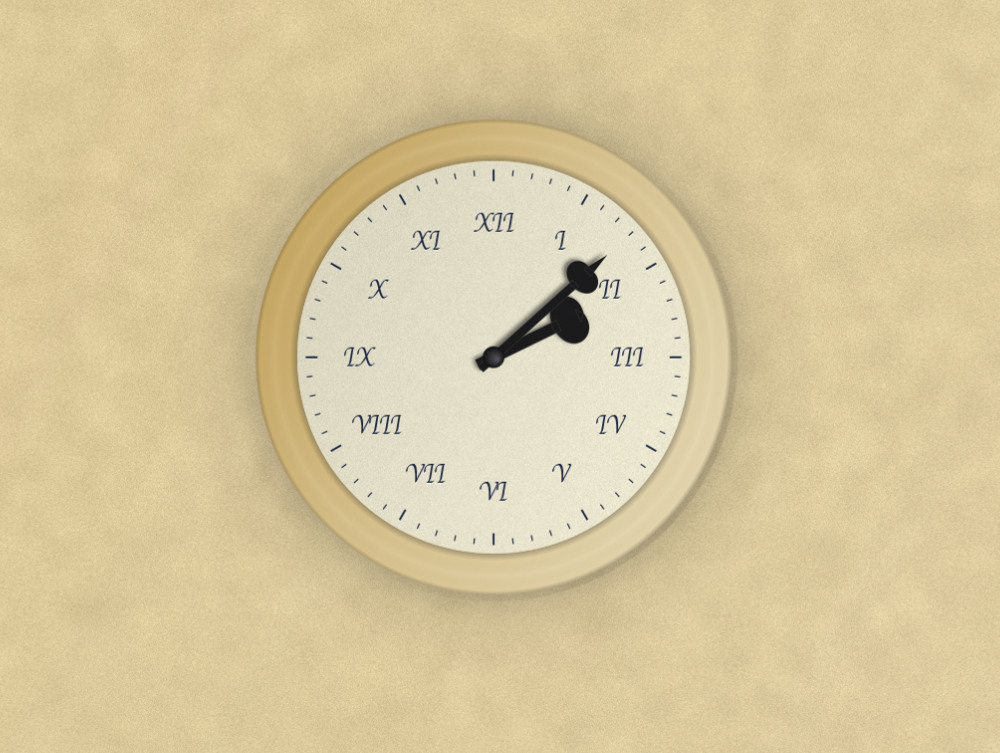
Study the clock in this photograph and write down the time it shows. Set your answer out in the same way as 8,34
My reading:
2,08
